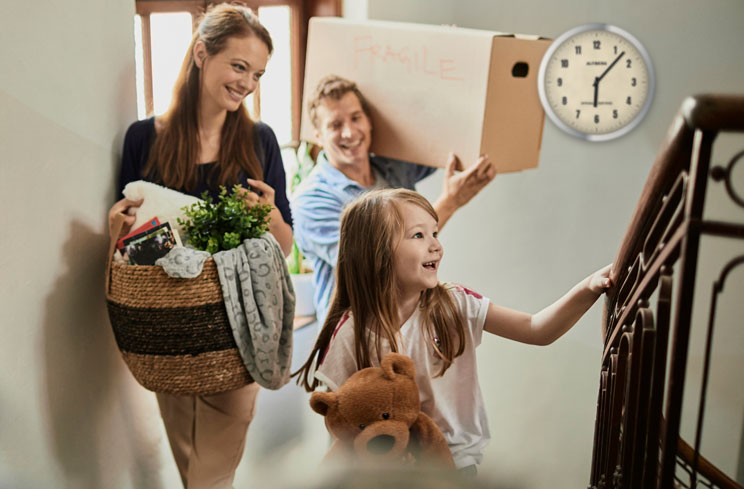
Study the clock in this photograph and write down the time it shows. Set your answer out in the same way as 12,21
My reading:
6,07
